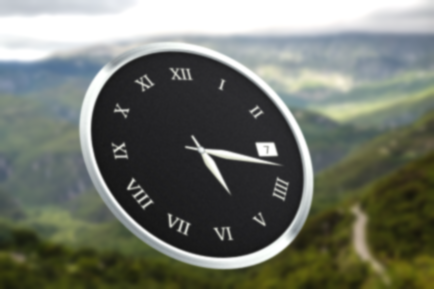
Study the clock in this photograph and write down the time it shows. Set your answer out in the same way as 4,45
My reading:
5,17
